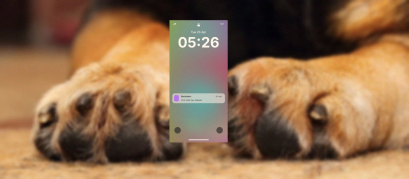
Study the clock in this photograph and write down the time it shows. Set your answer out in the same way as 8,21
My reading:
5,26
